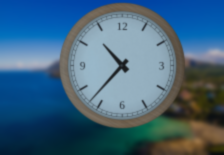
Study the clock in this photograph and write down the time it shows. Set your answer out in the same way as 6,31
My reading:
10,37
